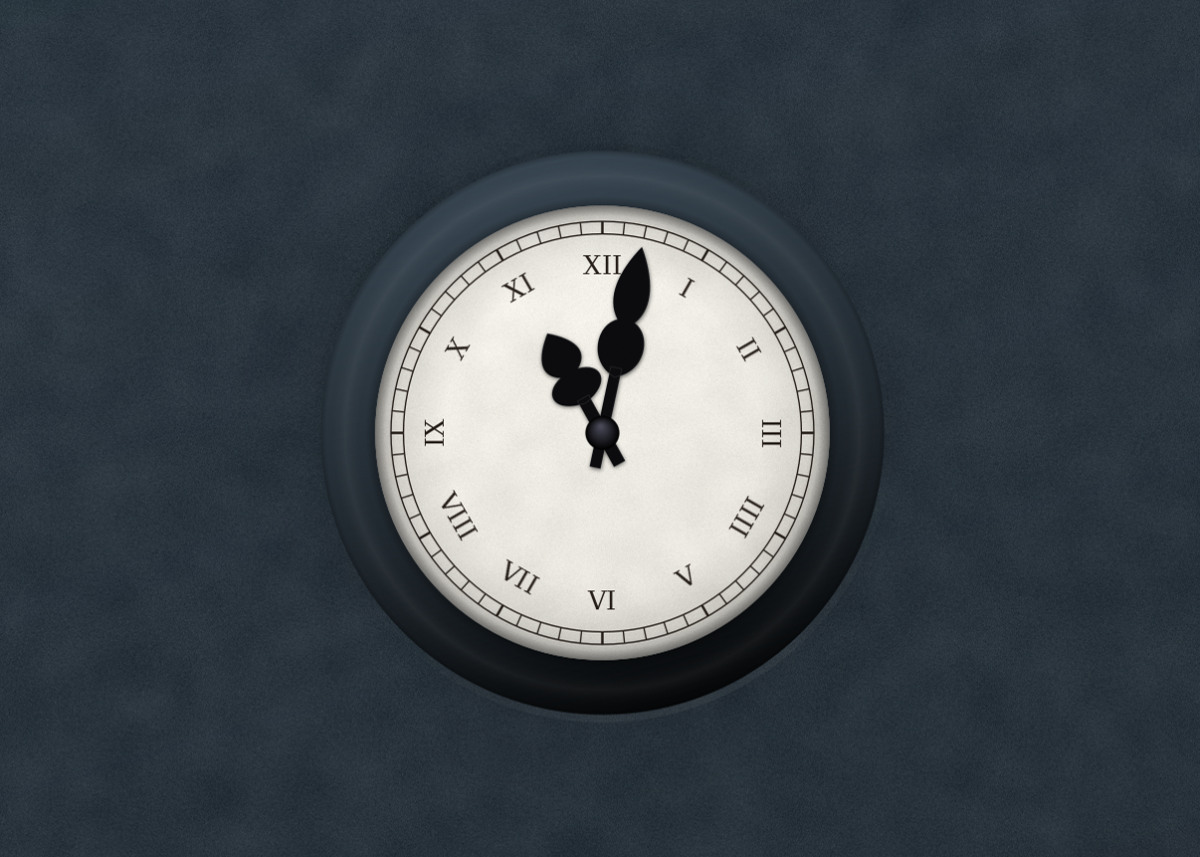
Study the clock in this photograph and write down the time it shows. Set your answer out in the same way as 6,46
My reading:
11,02
